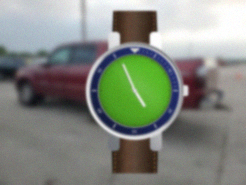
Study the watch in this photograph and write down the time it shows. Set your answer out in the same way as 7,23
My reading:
4,56
